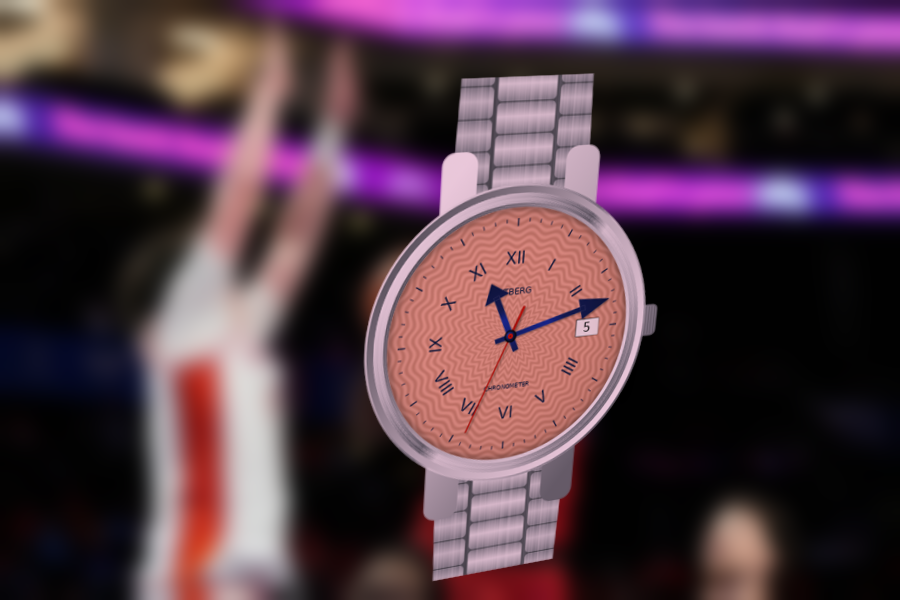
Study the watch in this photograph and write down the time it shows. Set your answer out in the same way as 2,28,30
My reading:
11,12,34
